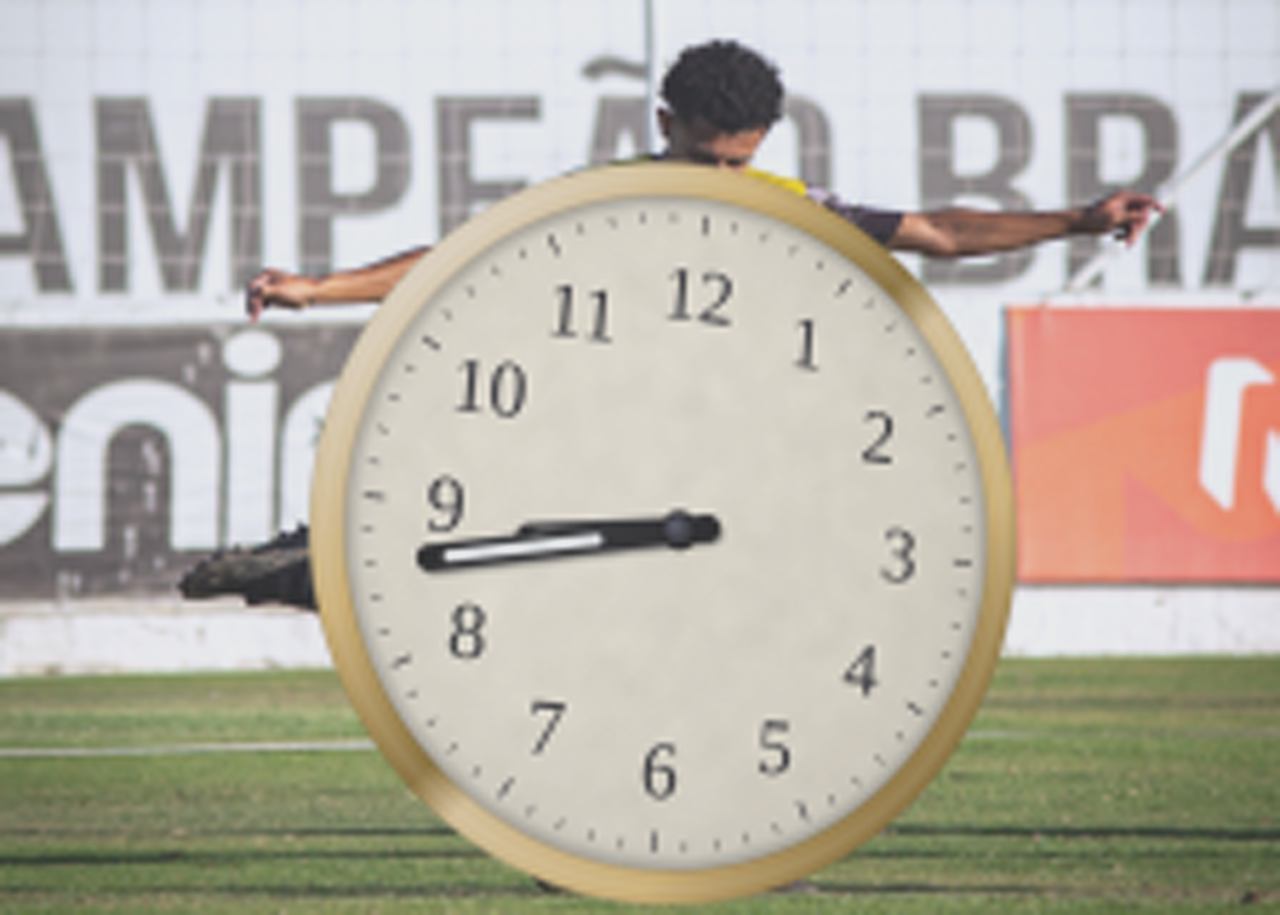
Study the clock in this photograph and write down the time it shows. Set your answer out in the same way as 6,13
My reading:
8,43
